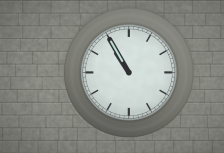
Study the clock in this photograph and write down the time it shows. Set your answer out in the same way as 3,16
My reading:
10,55
